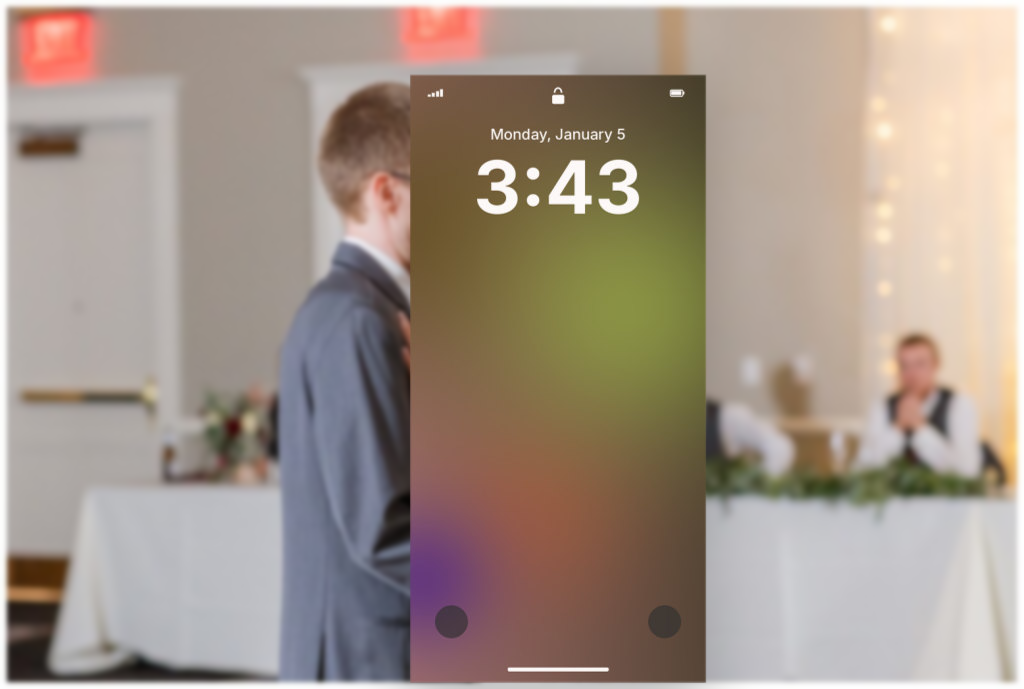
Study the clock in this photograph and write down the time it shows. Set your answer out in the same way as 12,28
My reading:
3,43
